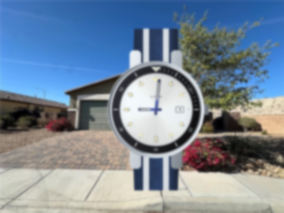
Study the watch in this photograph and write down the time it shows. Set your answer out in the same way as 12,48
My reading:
9,01
